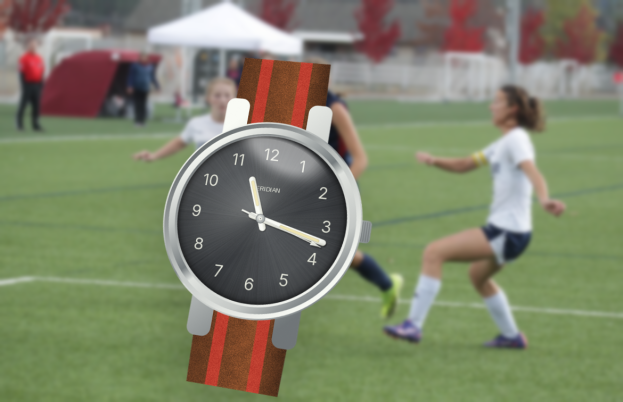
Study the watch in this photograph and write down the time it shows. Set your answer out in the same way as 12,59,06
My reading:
11,17,18
